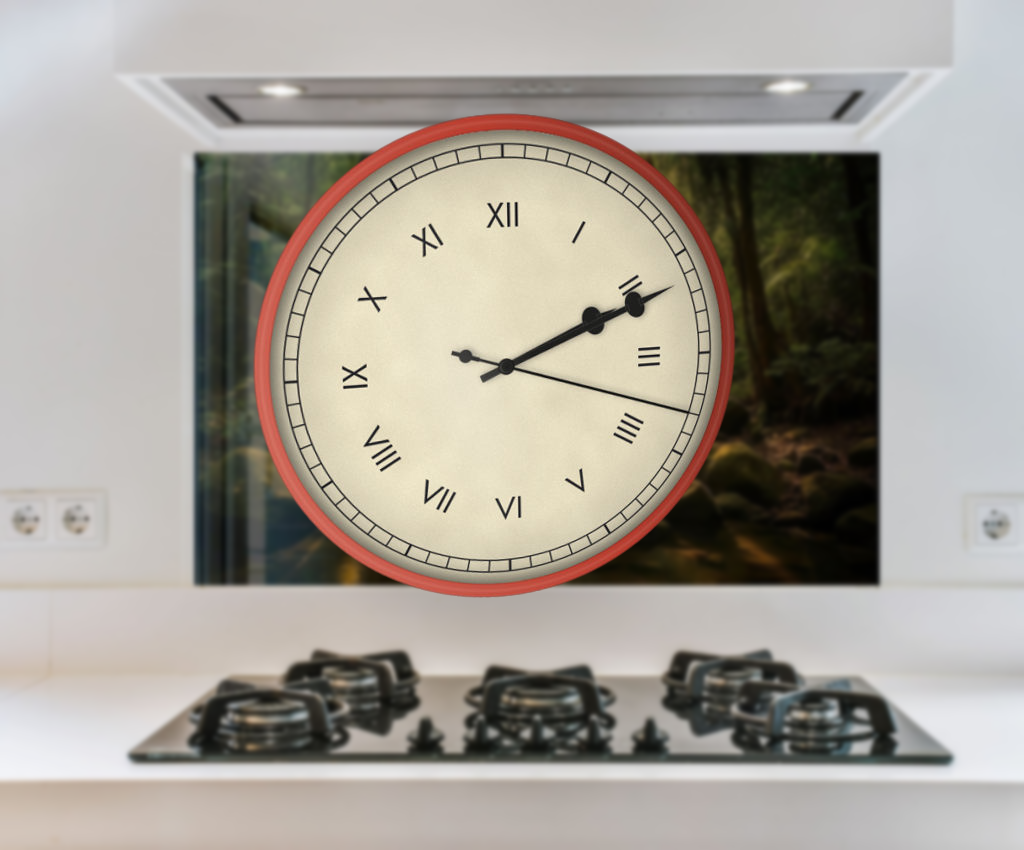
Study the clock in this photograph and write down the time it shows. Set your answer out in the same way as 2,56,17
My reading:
2,11,18
